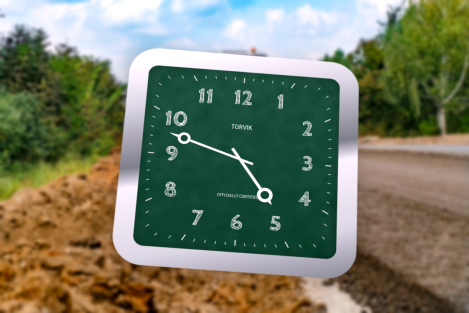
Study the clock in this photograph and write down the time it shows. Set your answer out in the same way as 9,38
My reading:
4,48
